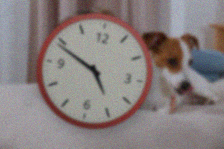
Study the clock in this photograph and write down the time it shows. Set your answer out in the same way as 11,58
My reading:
4,49
